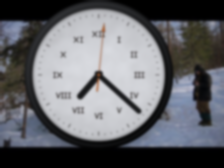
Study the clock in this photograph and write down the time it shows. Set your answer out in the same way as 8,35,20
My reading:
7,22,01
